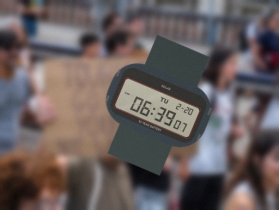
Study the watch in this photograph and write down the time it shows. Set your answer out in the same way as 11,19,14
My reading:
6,39,07
